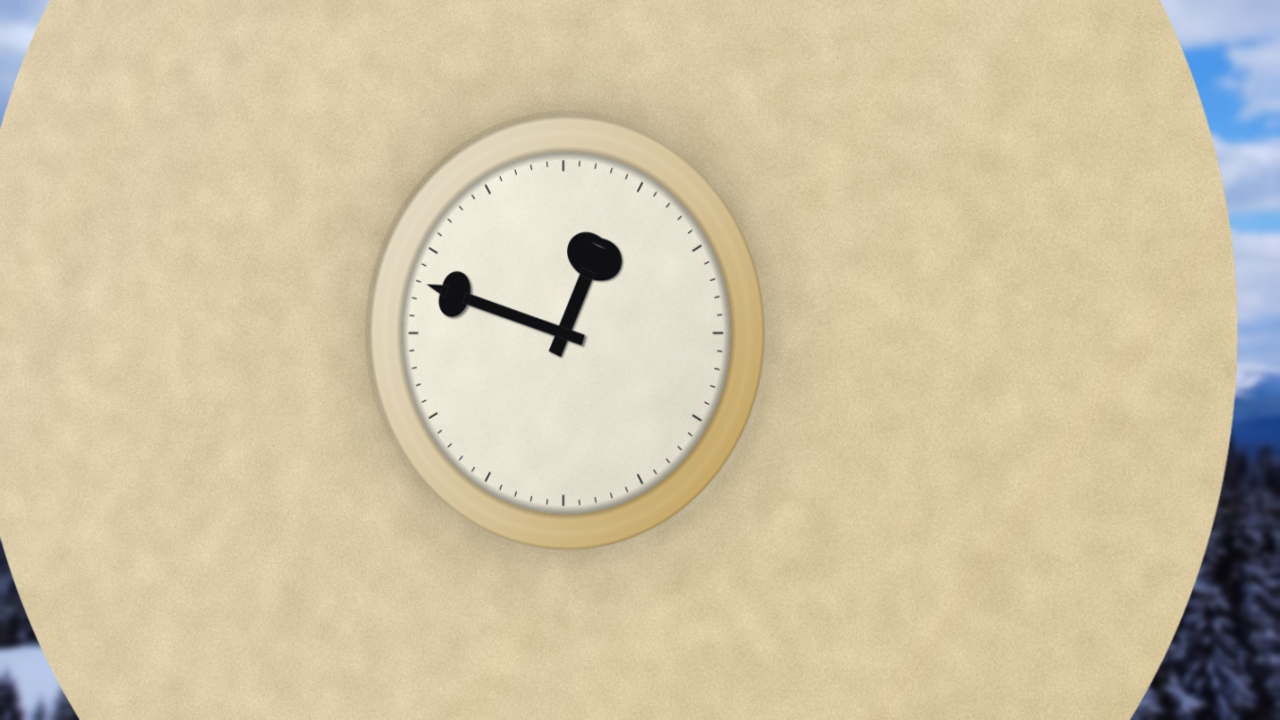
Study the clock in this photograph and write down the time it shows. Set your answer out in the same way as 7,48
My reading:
12,48
